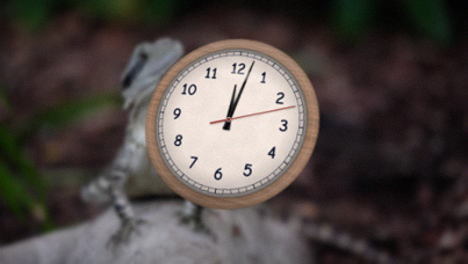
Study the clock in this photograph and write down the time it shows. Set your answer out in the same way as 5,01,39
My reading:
12,02,12
